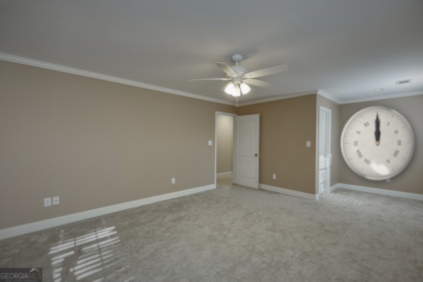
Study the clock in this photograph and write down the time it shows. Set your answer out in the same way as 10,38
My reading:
12,00
